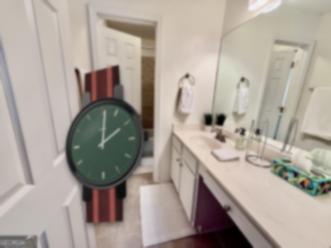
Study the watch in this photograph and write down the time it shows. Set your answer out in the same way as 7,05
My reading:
2,01
